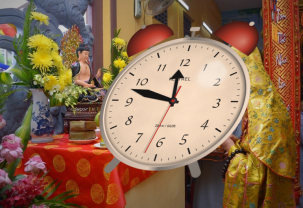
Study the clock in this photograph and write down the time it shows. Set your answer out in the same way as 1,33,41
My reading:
11,47,32
